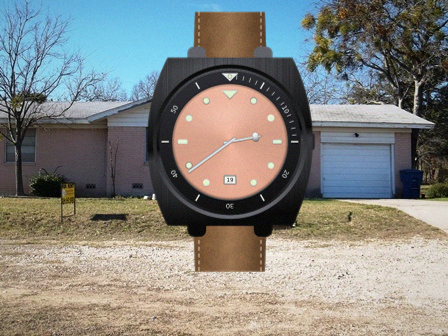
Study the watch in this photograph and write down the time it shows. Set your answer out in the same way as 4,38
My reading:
2,39
